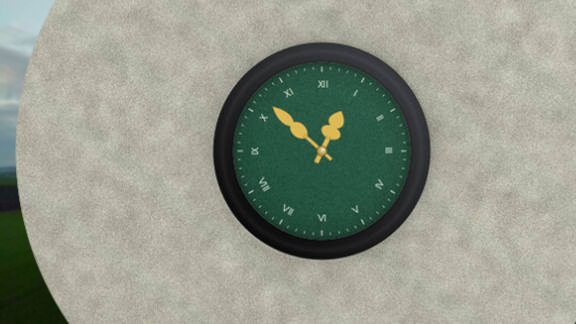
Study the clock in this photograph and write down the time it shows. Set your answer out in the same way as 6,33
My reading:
12,52
